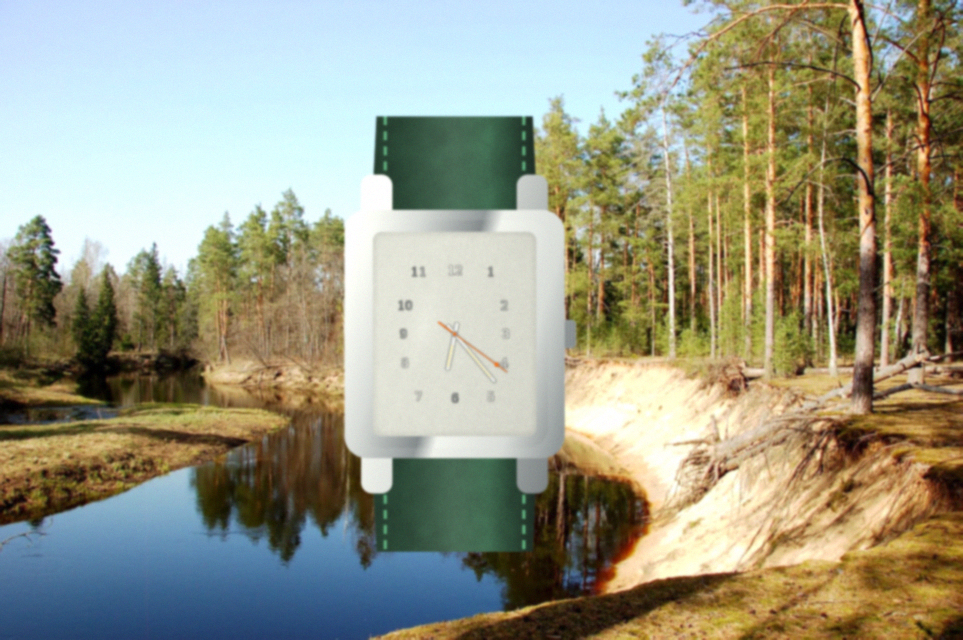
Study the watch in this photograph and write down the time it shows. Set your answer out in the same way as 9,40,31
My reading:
6,23,21
